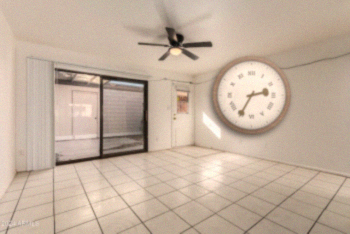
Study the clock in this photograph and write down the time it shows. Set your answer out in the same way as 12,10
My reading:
2,35
